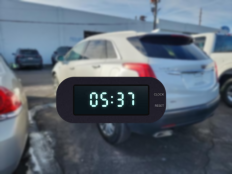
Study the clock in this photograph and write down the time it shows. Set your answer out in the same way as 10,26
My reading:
5,37
